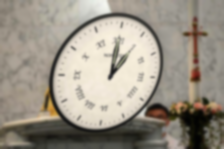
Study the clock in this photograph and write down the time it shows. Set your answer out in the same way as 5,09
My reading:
1,00
